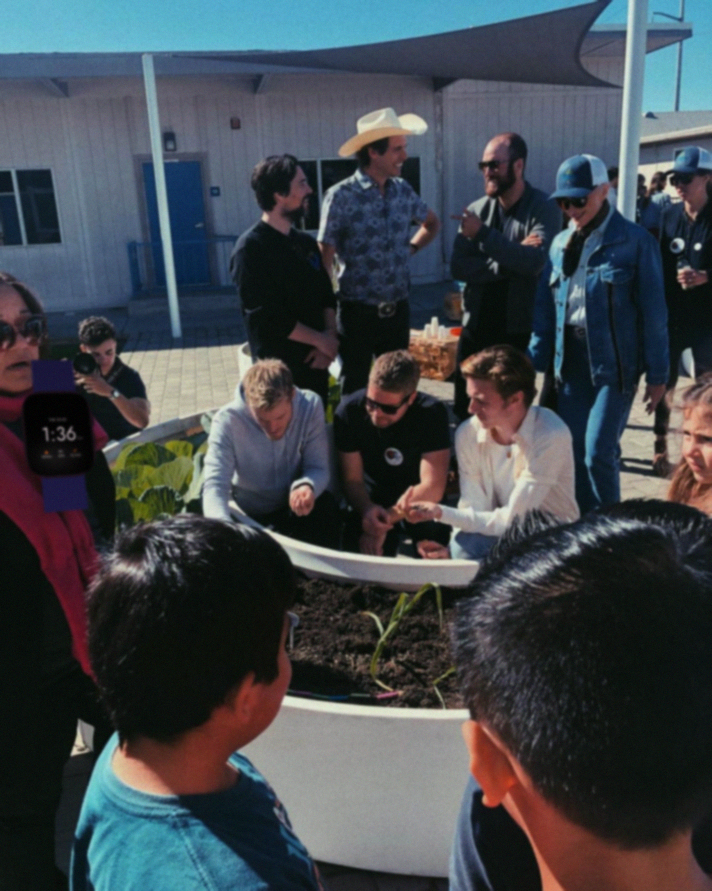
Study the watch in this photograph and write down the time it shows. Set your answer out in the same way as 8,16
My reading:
1,36
